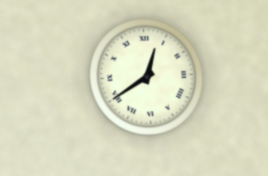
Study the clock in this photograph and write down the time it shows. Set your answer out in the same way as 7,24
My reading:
12,40
